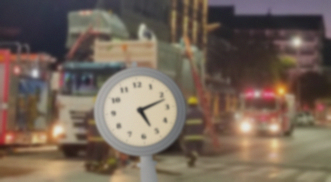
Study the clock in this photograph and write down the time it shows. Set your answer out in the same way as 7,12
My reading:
5,12
